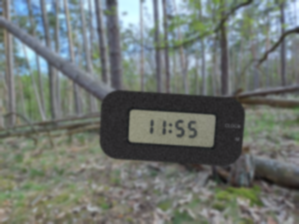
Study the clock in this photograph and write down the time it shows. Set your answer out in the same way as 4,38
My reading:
11,55
